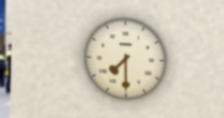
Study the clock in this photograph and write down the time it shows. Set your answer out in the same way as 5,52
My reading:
7,30
